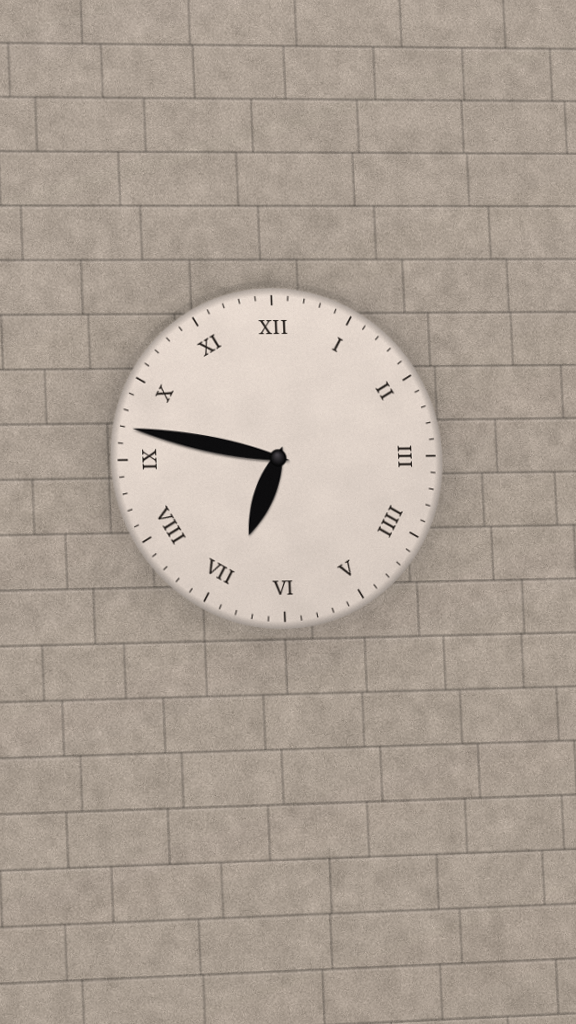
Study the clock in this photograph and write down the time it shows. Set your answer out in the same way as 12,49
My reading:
6,47
